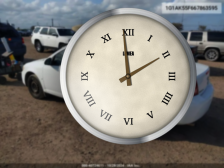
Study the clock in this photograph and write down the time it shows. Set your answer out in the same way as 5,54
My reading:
1,59
